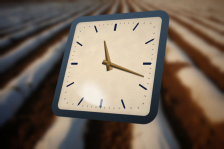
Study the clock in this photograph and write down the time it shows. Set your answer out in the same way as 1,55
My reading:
11,18
